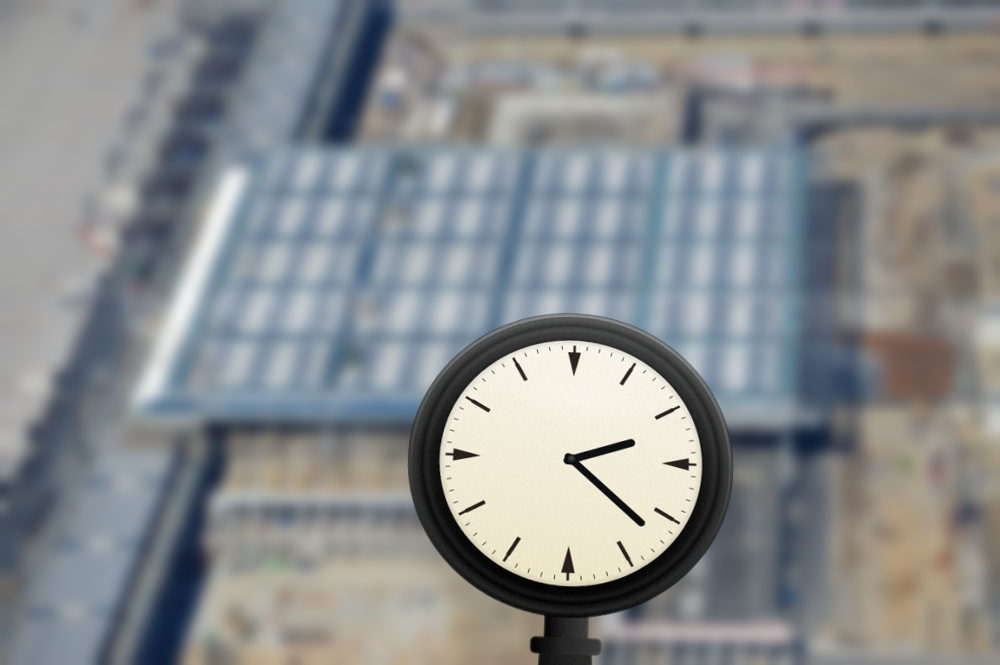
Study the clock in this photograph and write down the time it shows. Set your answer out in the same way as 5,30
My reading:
2,22
